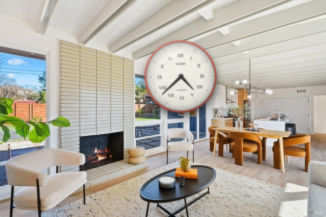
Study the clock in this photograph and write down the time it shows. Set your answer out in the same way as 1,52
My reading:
4,38
